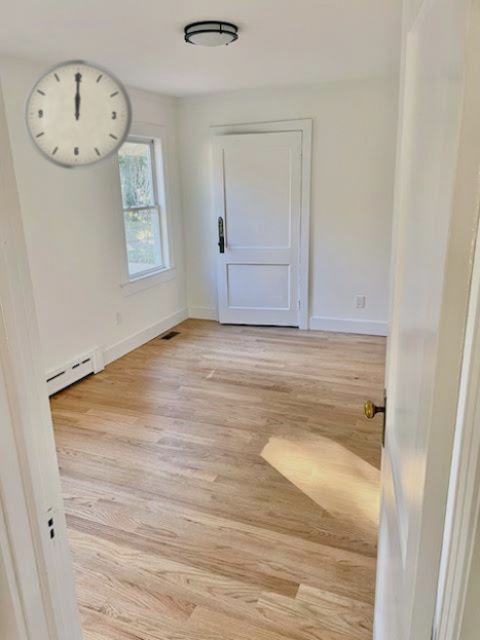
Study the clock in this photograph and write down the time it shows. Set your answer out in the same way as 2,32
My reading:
12,00
